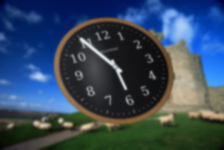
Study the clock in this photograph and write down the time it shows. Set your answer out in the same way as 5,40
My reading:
5,55
